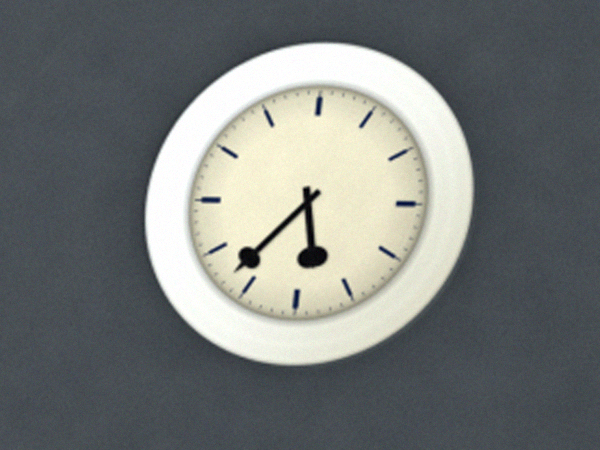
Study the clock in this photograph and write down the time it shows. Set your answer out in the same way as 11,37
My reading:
5,37
